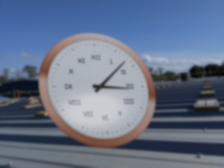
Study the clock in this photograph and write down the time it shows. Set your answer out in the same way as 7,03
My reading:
3,08
